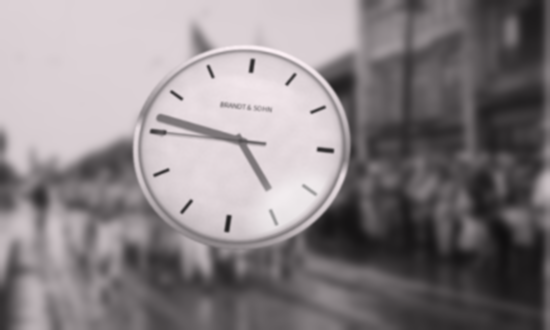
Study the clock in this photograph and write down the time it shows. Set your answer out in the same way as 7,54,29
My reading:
4,46,45
